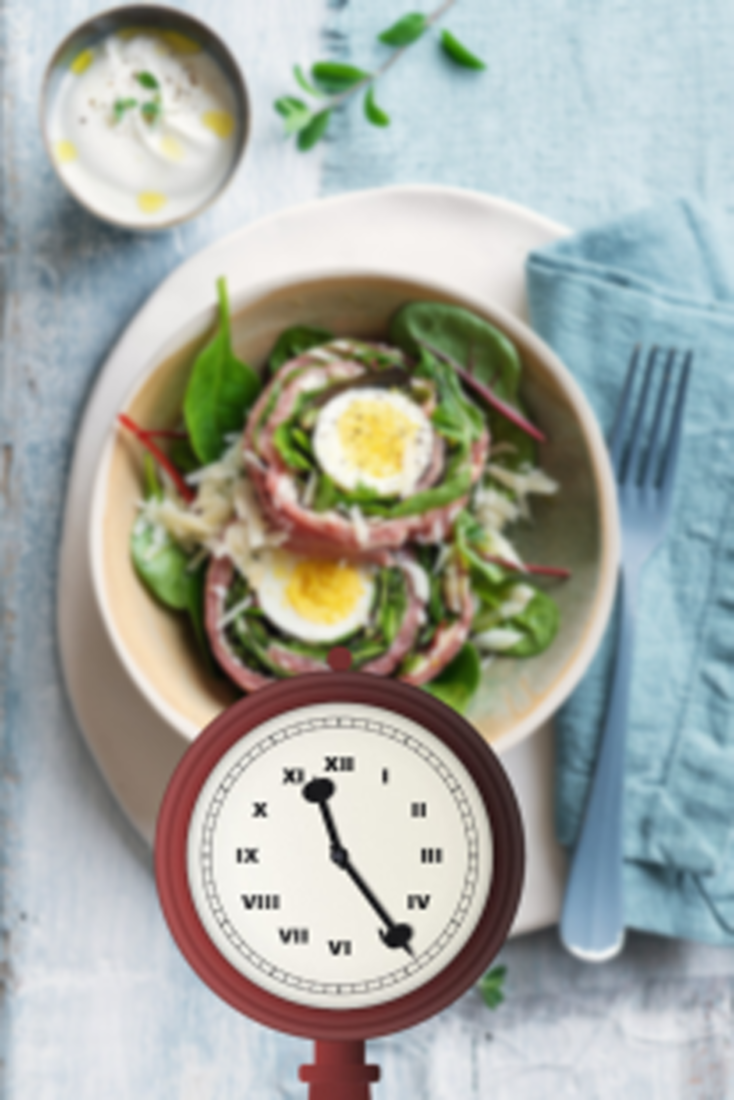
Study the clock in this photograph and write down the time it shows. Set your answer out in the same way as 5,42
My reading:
11,24
